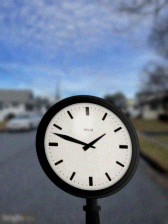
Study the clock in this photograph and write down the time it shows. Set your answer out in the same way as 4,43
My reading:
1,48
